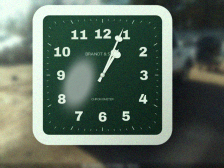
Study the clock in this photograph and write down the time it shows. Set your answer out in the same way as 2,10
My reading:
1,04
